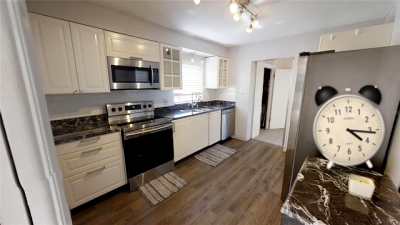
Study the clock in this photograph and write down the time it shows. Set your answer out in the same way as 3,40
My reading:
4,16
